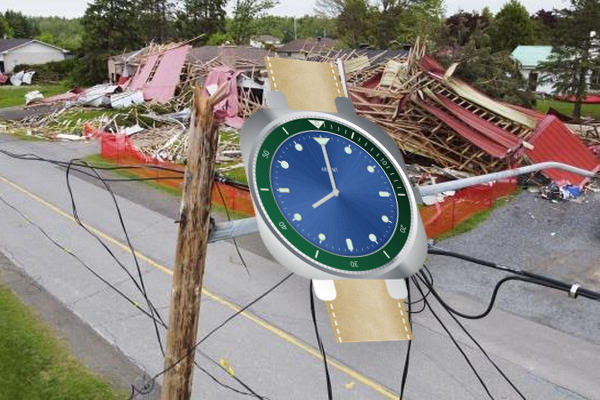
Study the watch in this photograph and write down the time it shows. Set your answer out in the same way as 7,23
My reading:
8,00
